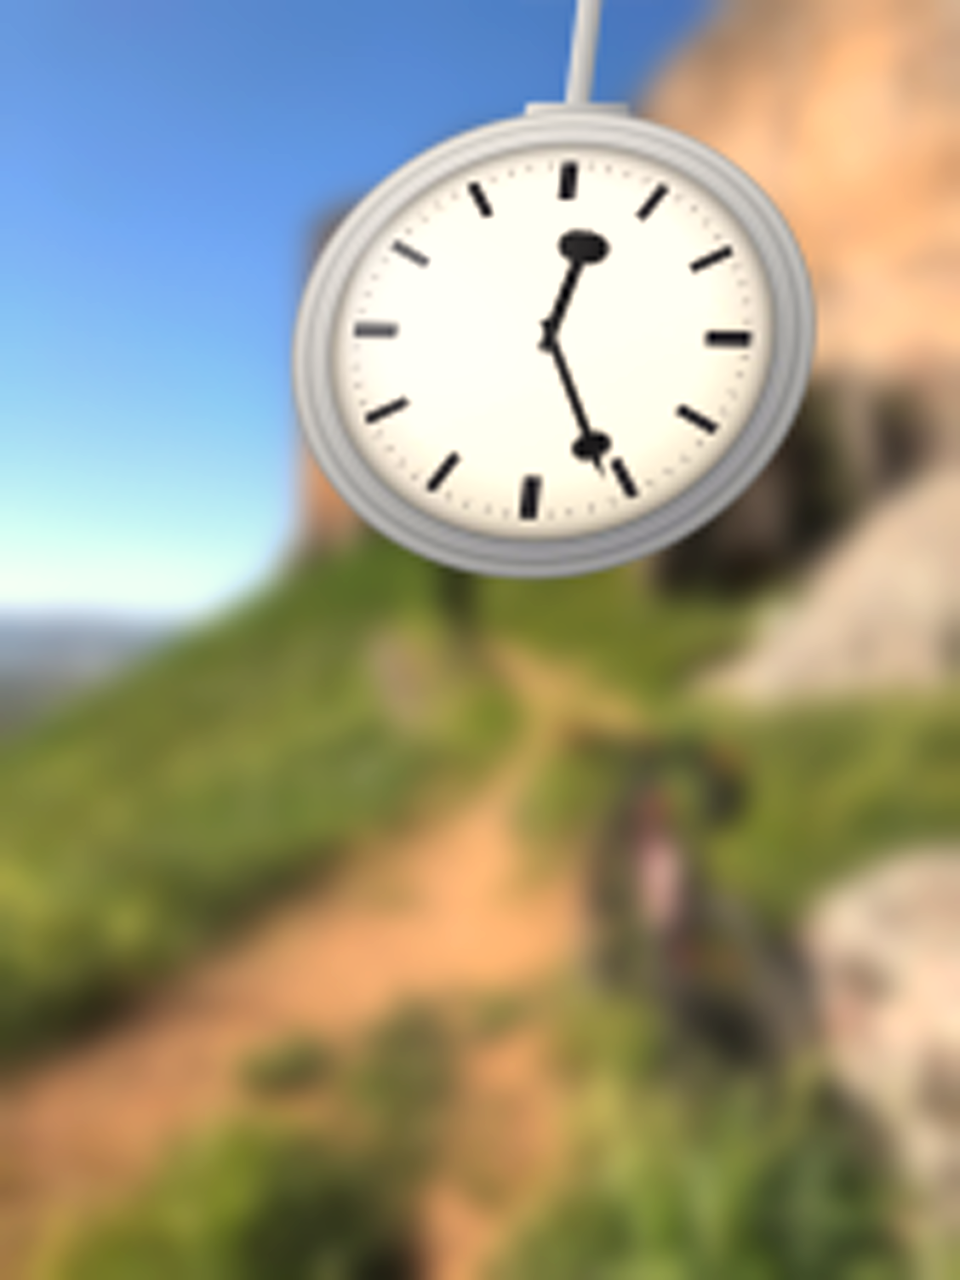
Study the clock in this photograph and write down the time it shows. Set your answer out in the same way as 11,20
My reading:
12,26
